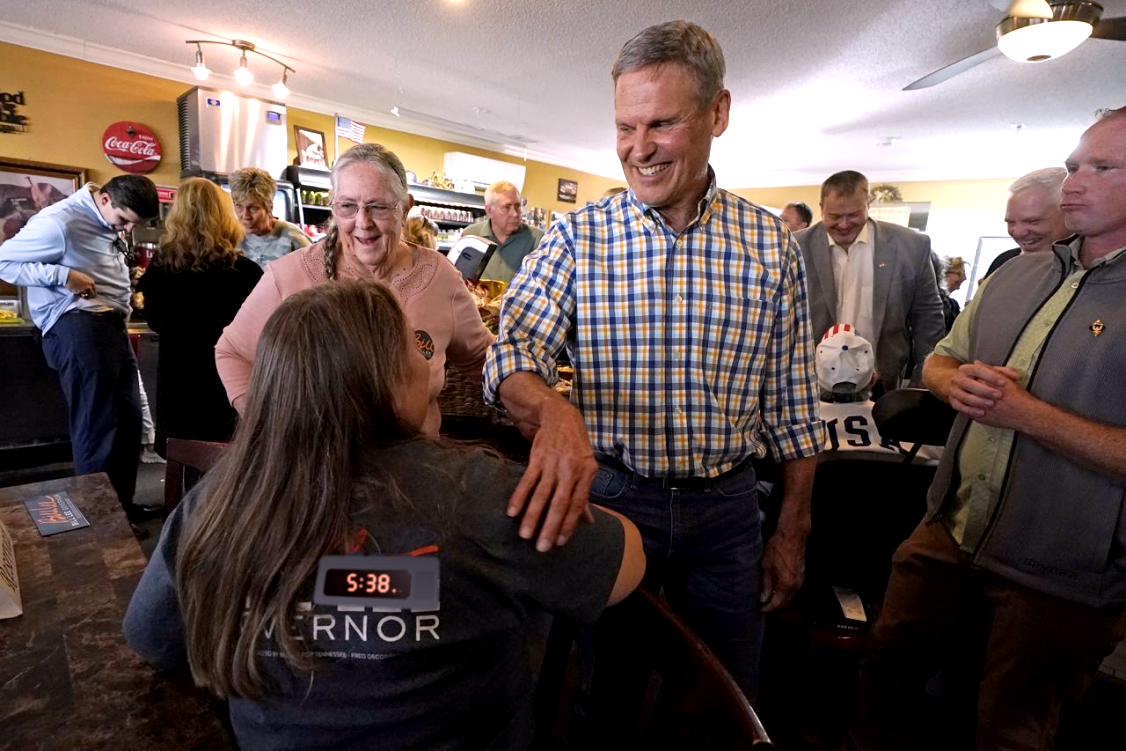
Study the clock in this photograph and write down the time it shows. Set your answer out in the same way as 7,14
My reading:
5,38
